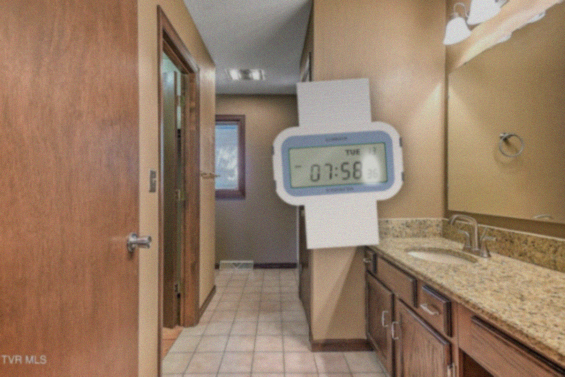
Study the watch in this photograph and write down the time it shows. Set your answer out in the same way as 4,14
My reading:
7,58
